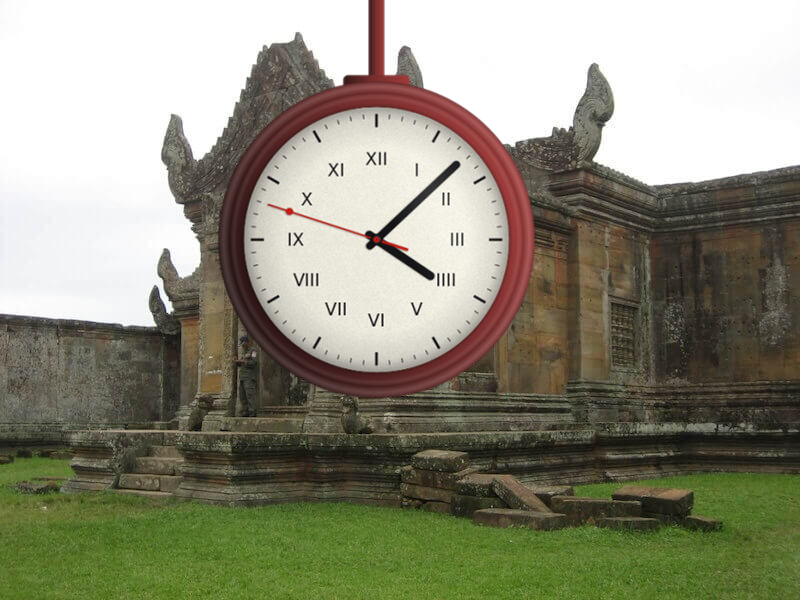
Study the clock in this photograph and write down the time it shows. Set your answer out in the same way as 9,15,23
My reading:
4,07,48
